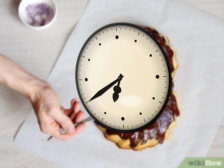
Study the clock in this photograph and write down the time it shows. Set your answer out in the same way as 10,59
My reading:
6,40
